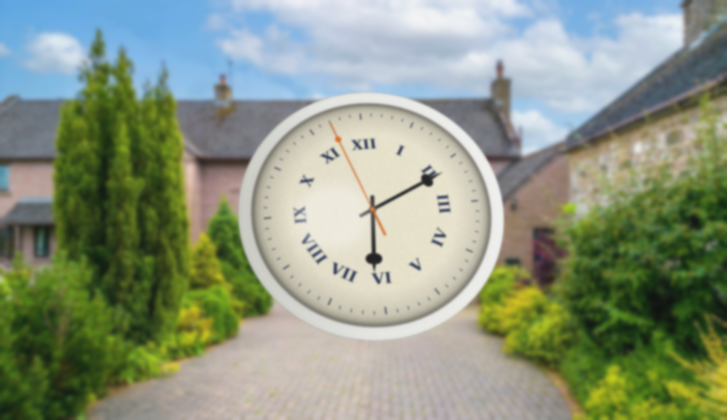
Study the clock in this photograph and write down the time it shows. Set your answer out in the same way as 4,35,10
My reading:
6,10,57
